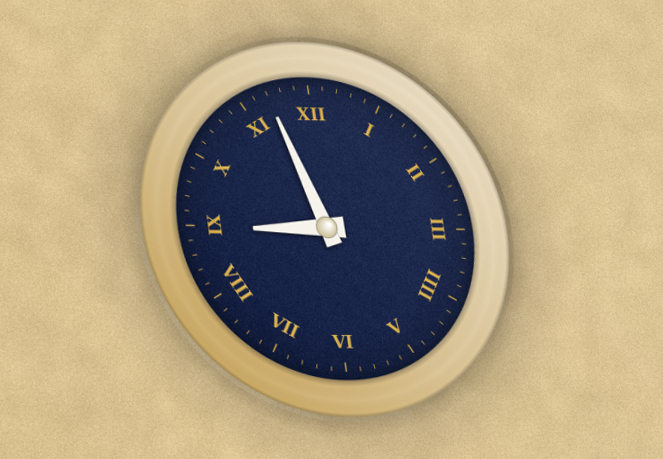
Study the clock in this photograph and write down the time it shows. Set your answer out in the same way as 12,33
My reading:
8,57
